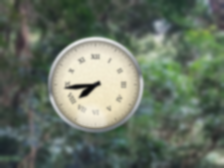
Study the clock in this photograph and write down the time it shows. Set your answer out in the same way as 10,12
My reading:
7,44
